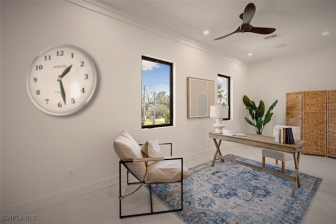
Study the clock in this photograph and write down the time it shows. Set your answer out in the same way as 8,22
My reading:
1,28
